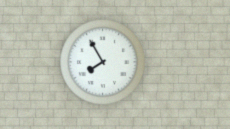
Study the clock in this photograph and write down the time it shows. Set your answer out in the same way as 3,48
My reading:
7,55
